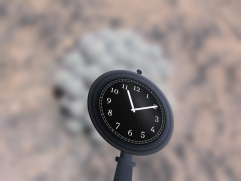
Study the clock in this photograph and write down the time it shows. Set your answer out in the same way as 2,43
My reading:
11,10
